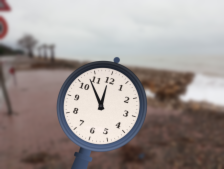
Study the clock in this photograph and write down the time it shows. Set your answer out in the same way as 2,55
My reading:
11,53
